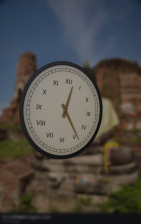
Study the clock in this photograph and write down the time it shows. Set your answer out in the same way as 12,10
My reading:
12,24
